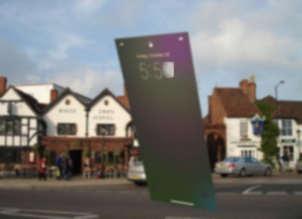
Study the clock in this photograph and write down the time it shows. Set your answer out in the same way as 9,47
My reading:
5,50
